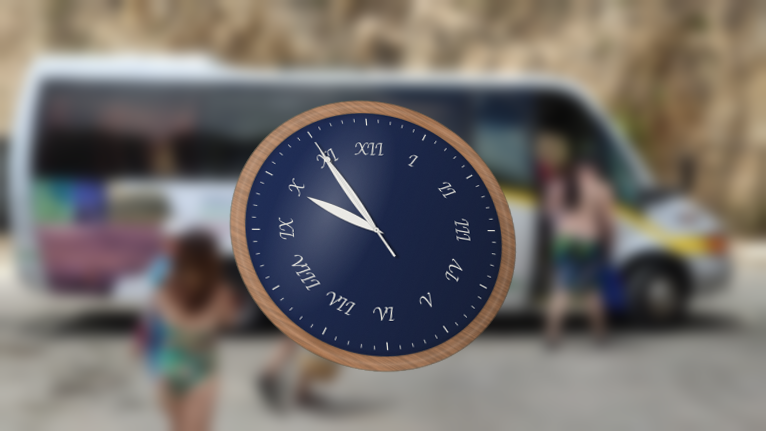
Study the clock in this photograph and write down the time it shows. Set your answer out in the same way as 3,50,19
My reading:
9,54,55
